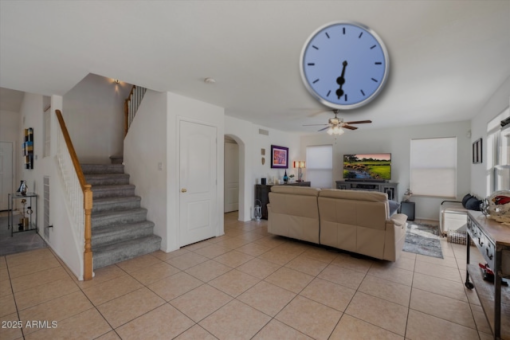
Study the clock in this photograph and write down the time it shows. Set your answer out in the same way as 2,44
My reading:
6,32
